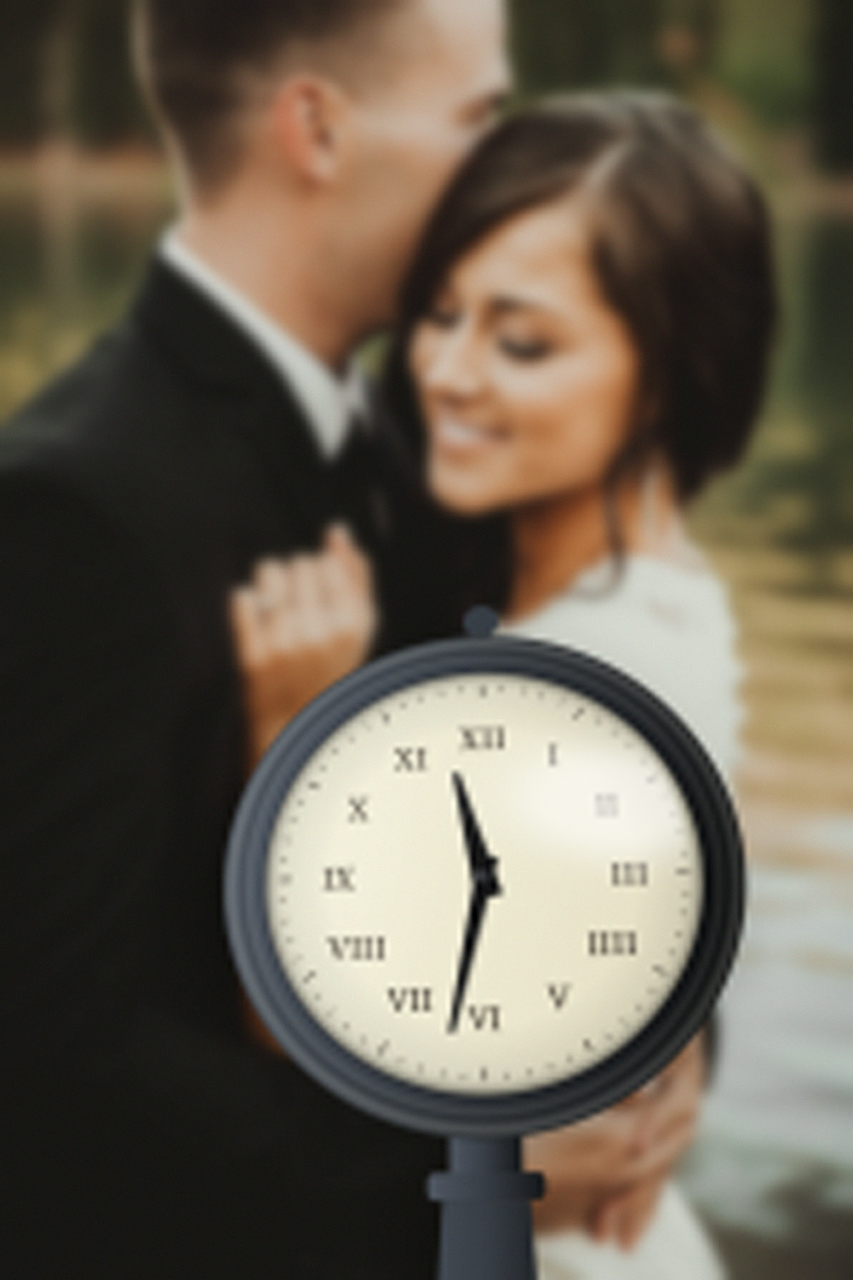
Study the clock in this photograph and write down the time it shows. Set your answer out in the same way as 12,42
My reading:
11,32
